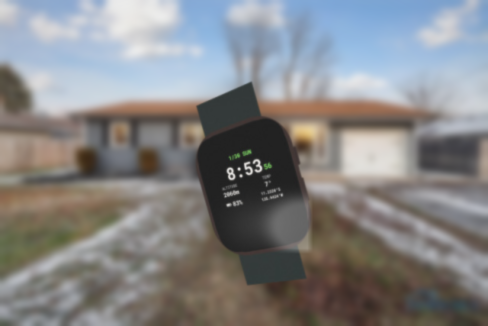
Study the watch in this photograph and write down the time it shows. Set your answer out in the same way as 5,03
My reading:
8,53
